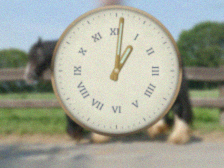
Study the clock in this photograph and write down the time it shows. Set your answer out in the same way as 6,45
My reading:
1,01
